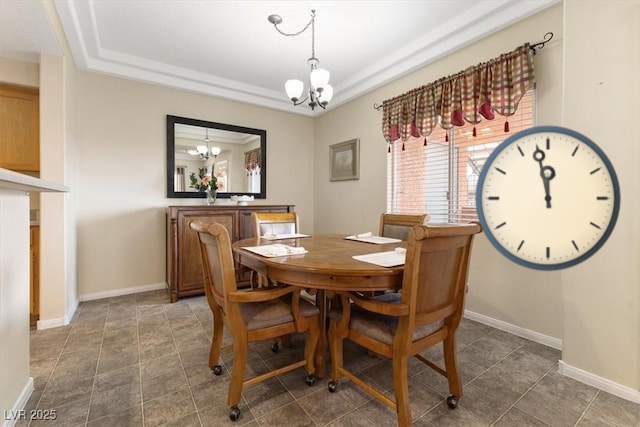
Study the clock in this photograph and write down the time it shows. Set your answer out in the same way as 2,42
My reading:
11,58
